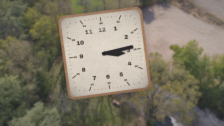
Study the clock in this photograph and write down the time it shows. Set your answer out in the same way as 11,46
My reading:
3,14
